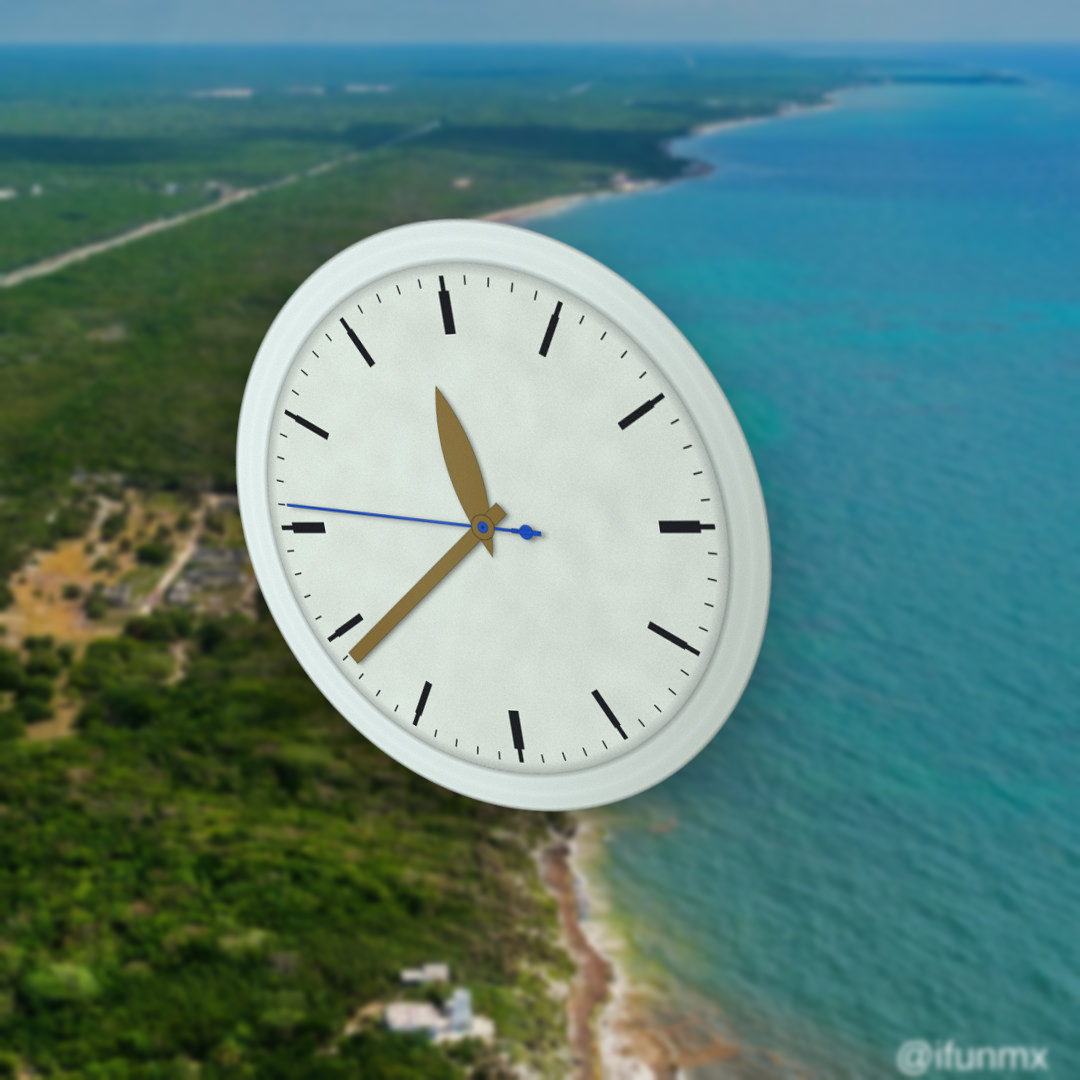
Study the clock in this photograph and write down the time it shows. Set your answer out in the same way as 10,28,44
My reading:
11,38,46
